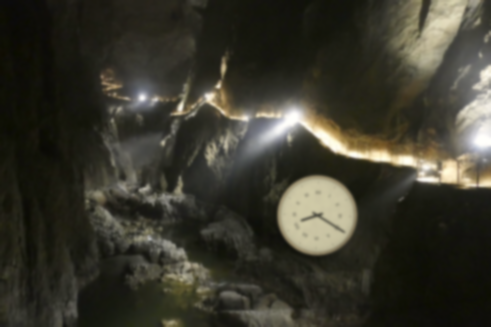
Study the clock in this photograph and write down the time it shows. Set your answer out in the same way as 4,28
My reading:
8,20
